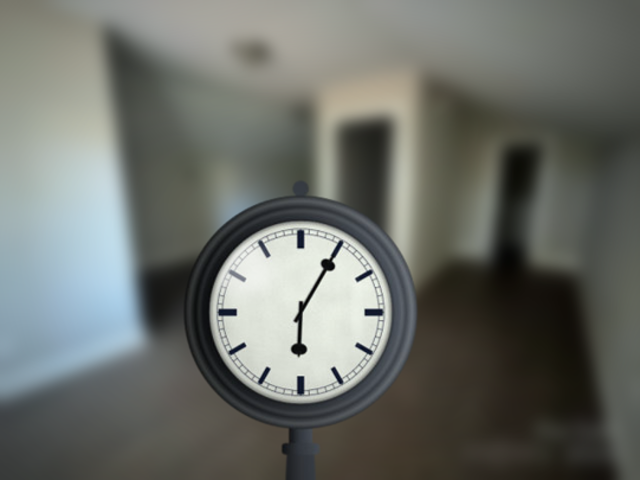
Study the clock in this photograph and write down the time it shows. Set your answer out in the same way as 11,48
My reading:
6,05
